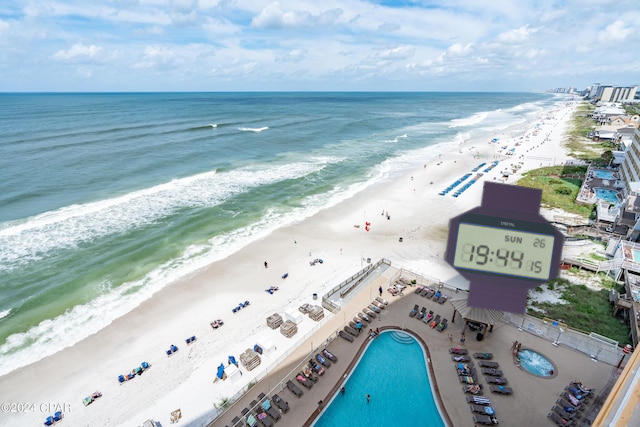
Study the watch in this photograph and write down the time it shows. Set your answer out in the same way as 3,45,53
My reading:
19,44,15
